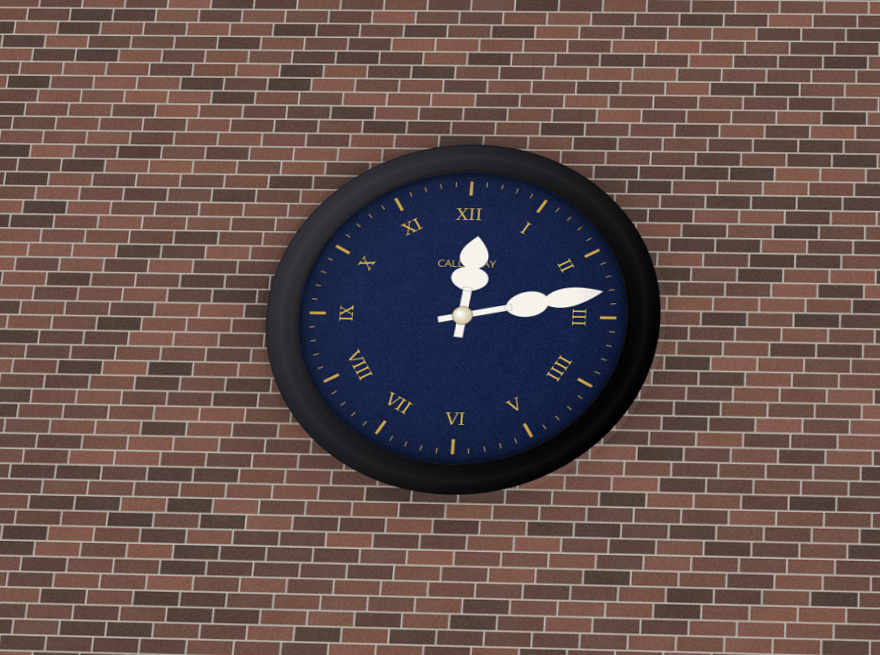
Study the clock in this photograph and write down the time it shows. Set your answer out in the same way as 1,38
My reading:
12,13
